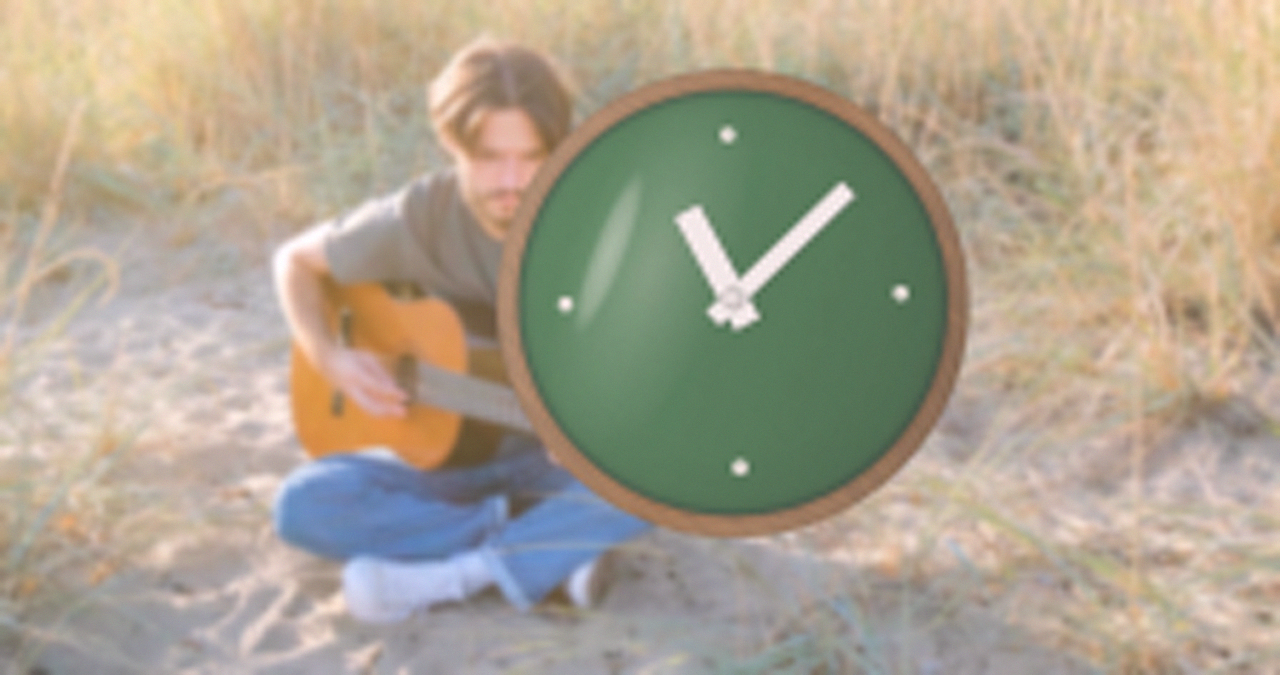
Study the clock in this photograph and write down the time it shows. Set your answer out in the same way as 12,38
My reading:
11,08
